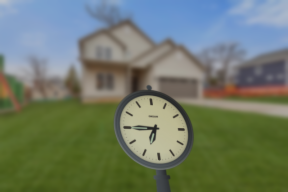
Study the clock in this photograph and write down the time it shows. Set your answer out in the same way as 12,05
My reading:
6,45
